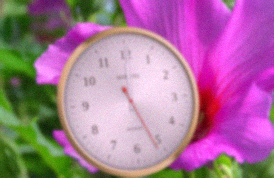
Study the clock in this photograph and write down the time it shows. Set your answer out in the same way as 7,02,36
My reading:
12,00,26
